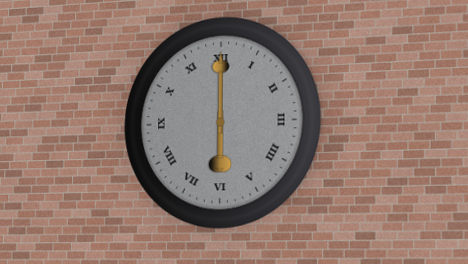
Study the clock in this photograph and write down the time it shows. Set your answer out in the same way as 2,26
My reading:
6,00
